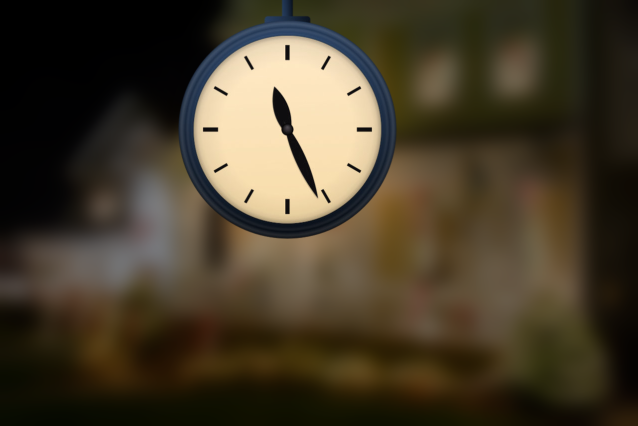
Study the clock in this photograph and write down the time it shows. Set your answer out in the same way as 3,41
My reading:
11,26
